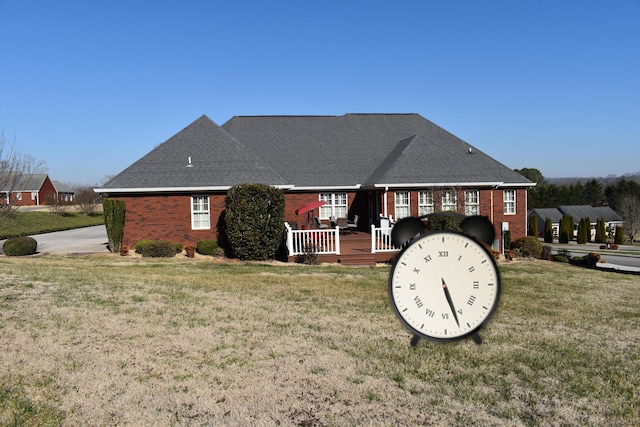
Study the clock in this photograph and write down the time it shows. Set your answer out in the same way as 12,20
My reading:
5,27
